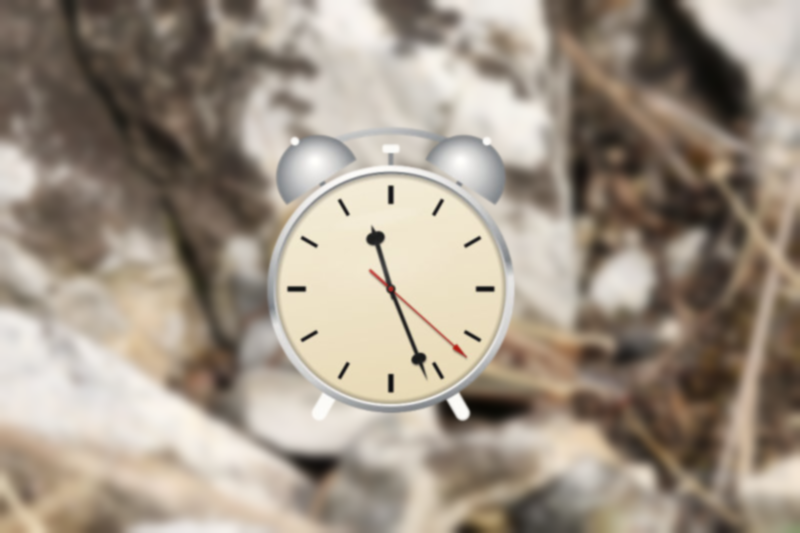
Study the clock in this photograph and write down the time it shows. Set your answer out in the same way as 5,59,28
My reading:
11,26,22
